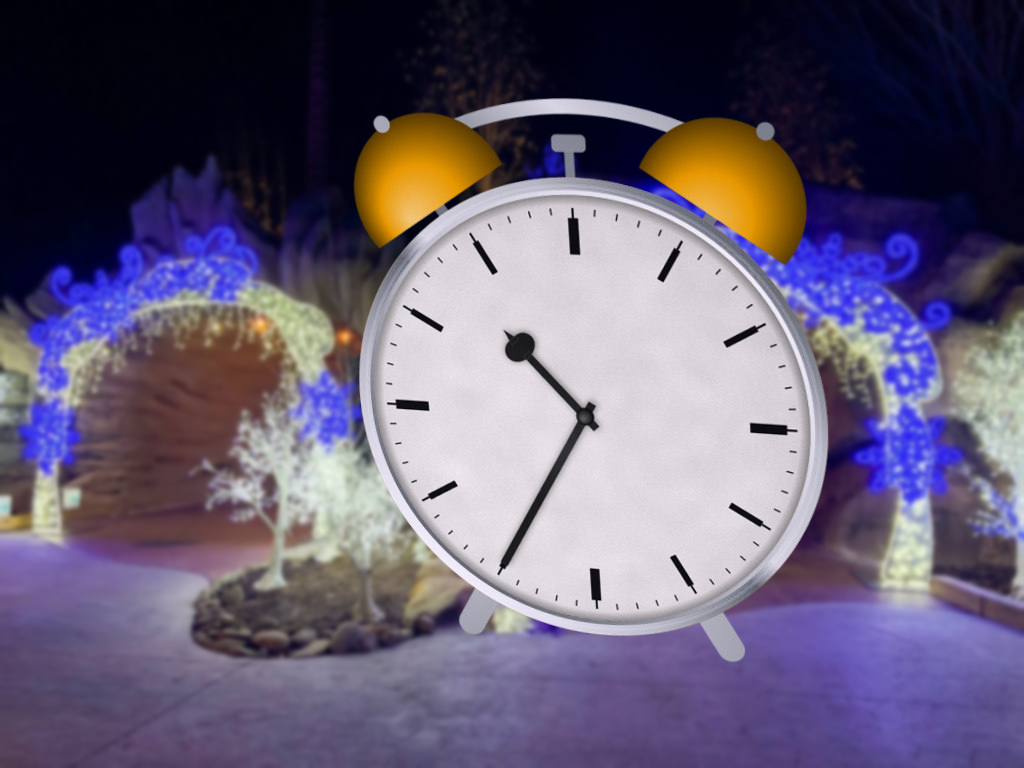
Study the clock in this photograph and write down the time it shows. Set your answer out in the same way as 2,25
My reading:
10,35
